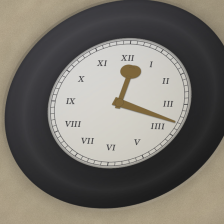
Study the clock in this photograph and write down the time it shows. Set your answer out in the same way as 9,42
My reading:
12,18
